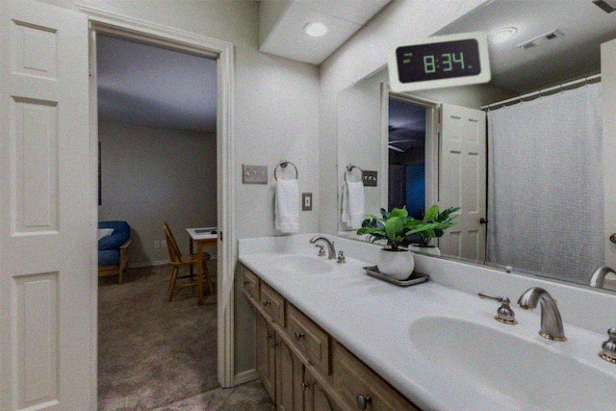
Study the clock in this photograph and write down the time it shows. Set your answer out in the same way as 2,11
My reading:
8,34
